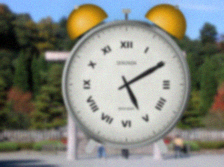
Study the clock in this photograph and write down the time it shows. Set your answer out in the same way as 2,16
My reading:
5,10
